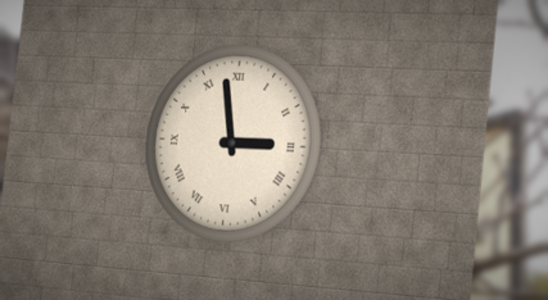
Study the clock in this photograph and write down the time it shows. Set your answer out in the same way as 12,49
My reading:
2,58
